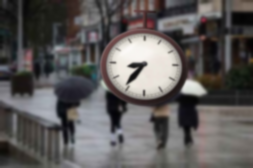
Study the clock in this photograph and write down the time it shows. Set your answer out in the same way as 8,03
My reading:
8,36
